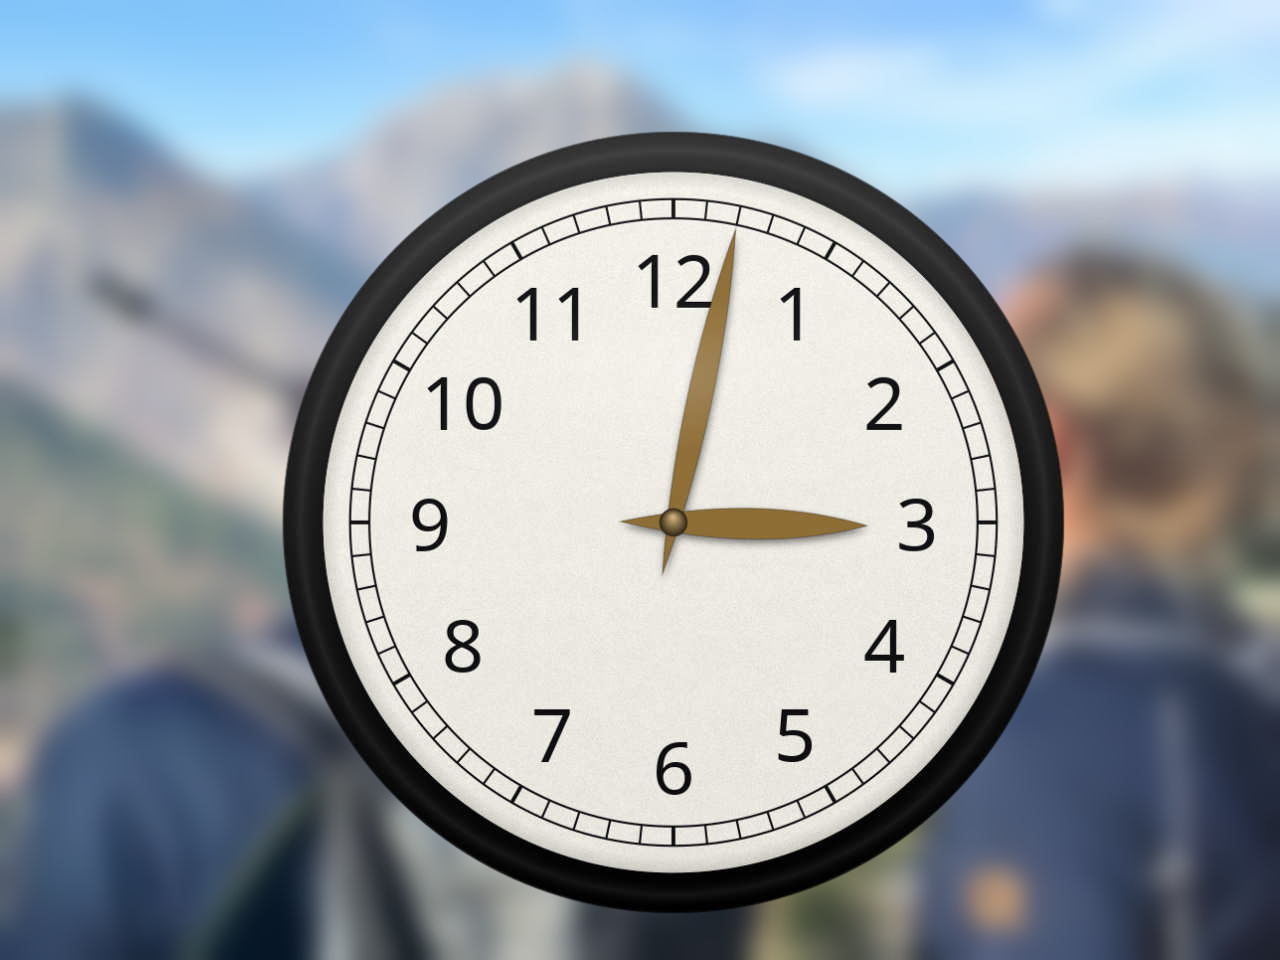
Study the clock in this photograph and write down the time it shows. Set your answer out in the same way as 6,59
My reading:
3,02
